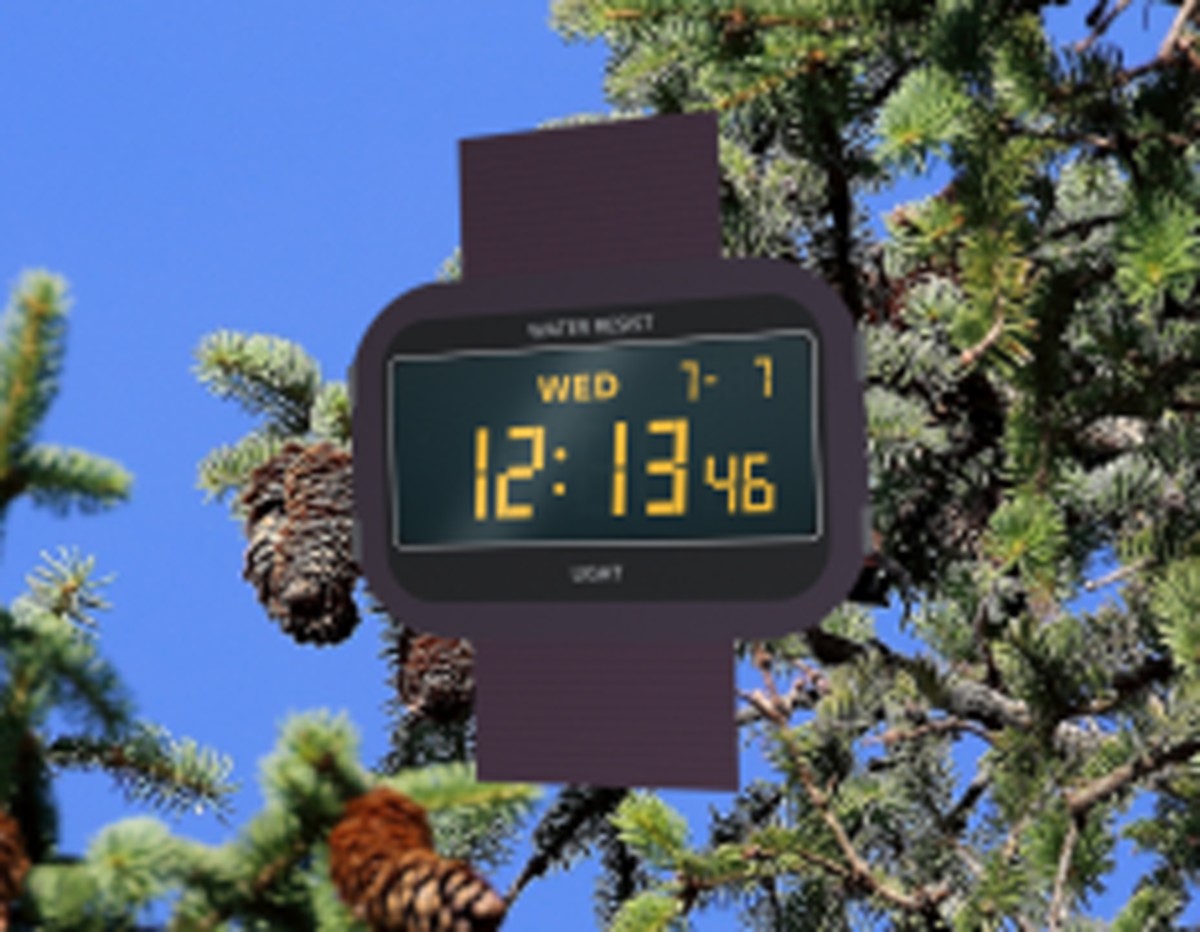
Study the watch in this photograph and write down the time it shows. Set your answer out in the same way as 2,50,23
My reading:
12,13,46
